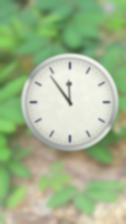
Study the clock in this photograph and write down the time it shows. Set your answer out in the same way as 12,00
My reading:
11,54
